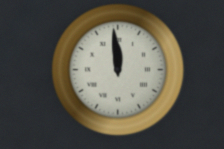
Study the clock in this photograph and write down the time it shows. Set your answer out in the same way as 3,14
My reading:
11,59
